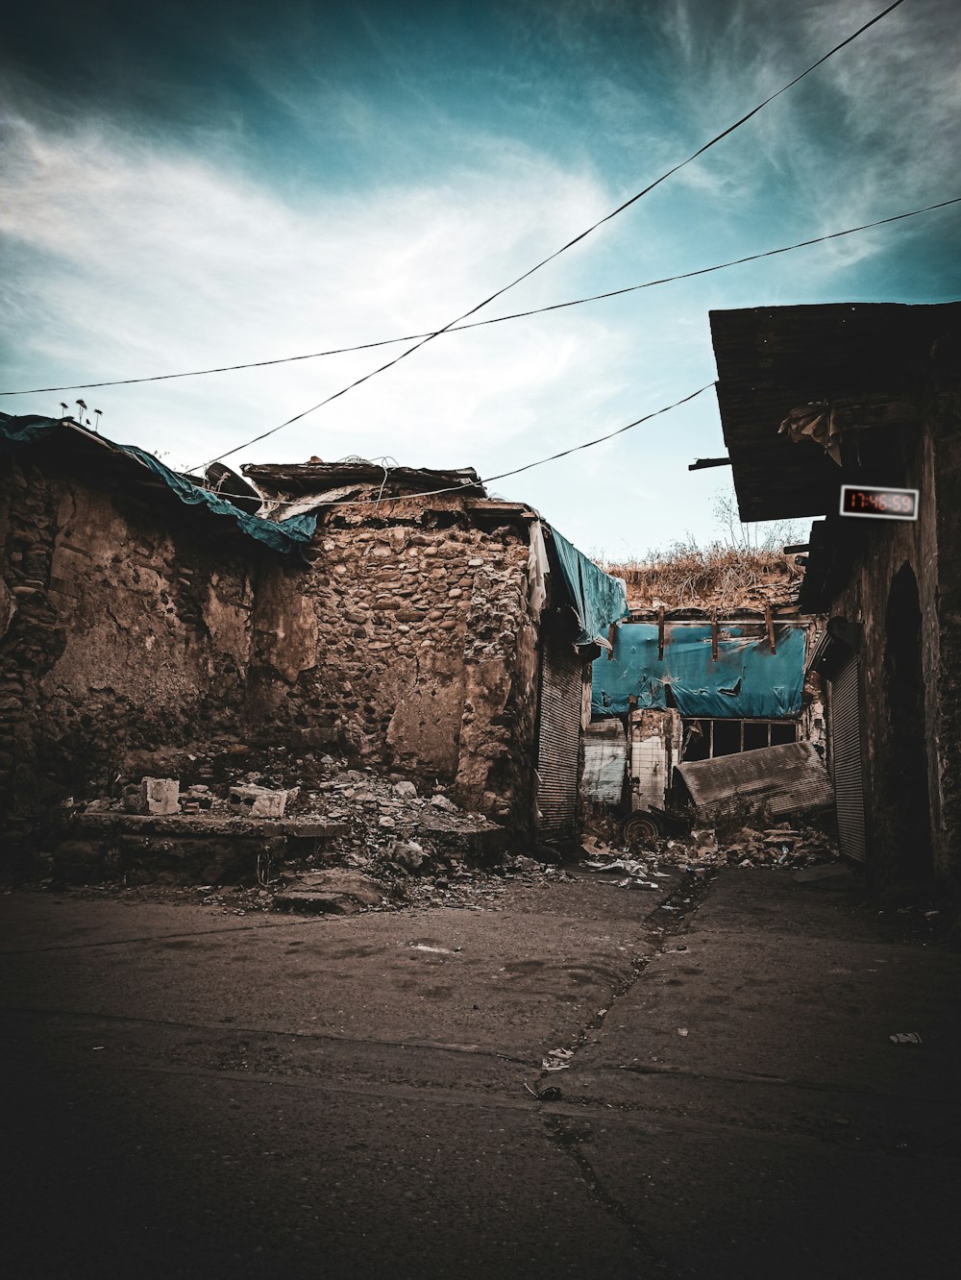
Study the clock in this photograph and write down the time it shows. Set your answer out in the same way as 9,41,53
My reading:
17,46,59
